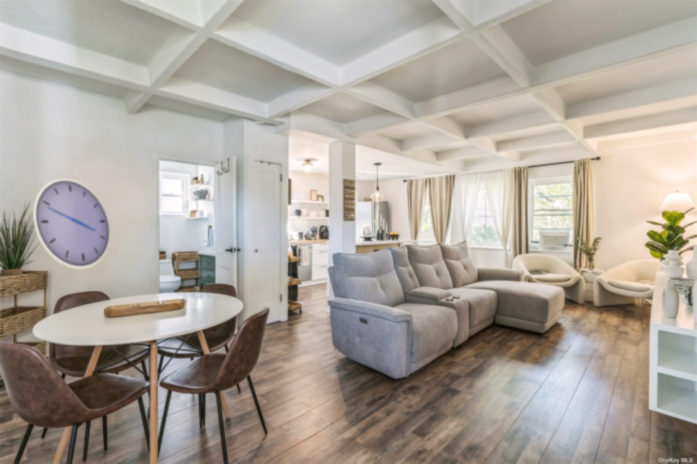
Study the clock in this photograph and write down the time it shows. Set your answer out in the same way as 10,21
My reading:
3,49
